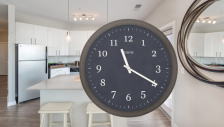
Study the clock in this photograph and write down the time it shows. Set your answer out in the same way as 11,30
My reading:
11,20
